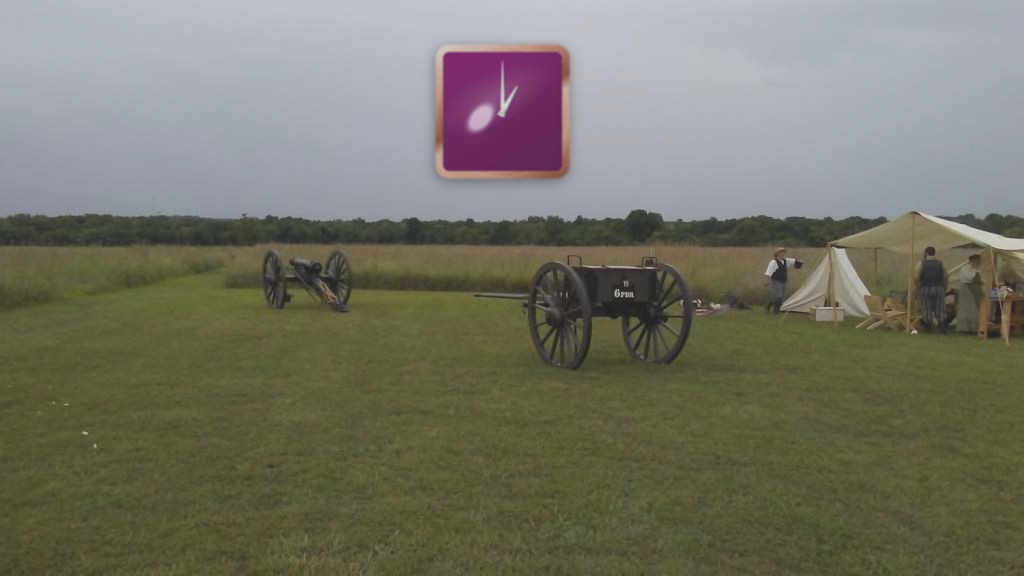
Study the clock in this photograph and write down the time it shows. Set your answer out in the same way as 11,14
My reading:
1,00
